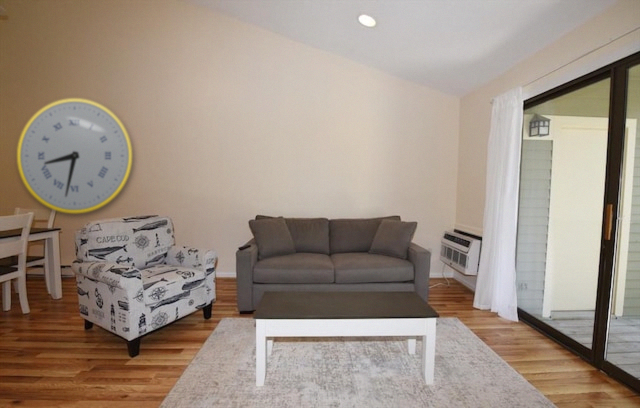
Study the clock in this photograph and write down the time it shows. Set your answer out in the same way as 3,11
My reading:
8,32
